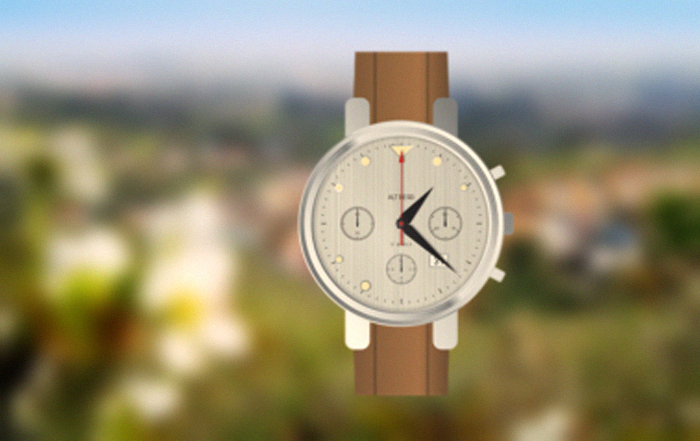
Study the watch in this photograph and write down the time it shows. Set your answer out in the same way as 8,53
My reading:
1,22
